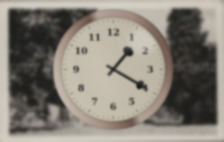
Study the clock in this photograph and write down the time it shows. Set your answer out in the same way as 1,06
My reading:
1,20
